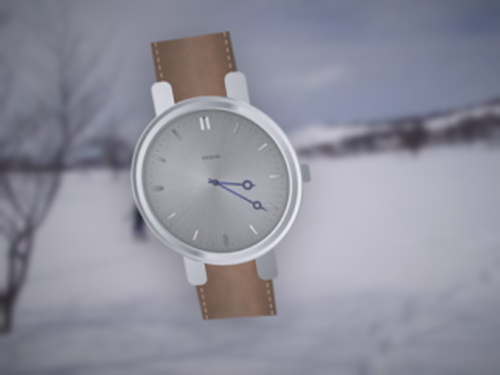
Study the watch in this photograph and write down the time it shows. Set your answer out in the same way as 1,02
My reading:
3,21
